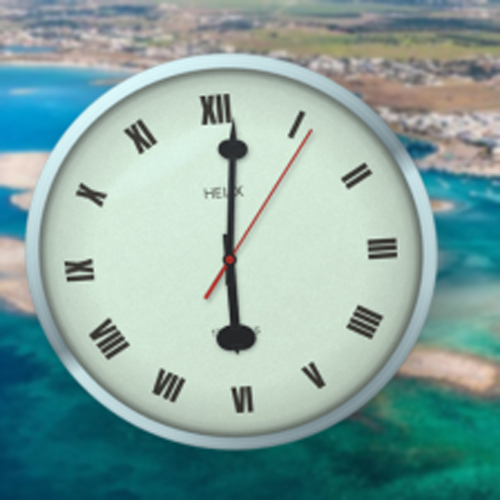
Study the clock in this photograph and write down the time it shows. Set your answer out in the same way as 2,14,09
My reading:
6,01,06
